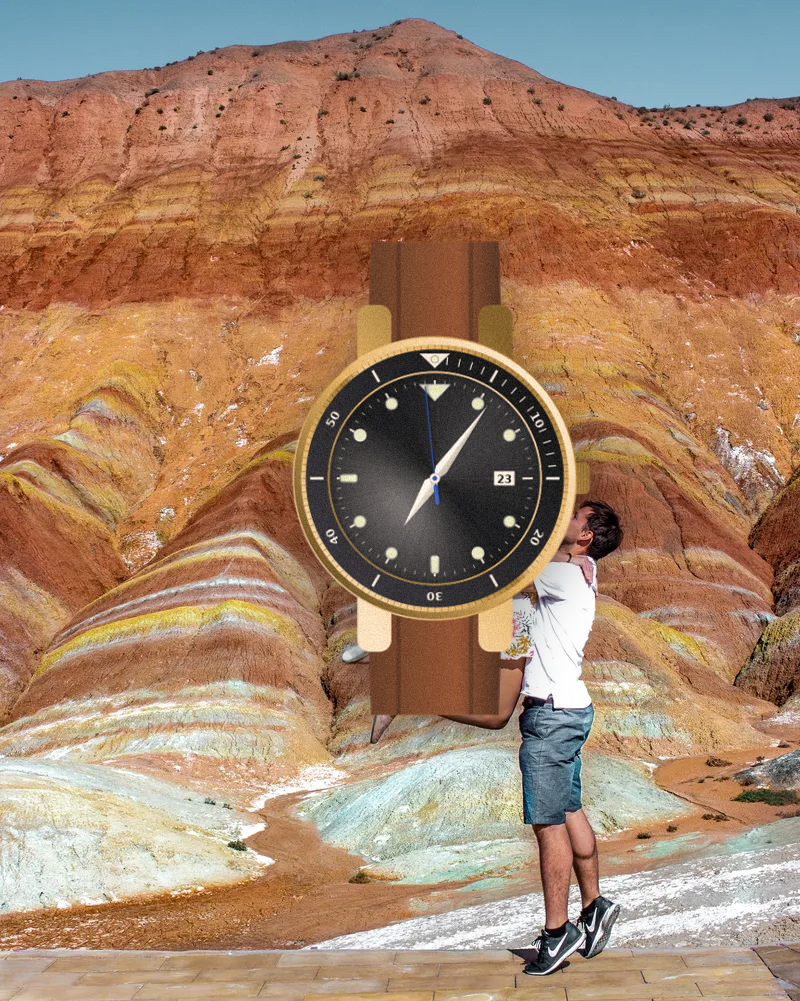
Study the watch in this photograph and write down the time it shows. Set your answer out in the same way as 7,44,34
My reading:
7,05,59
